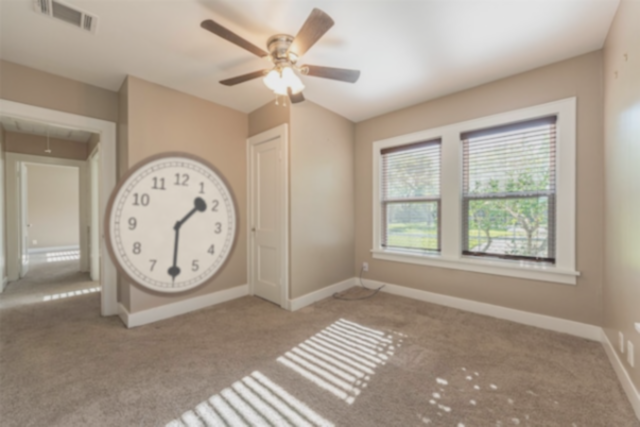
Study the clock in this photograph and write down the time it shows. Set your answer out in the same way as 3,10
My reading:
1,30
